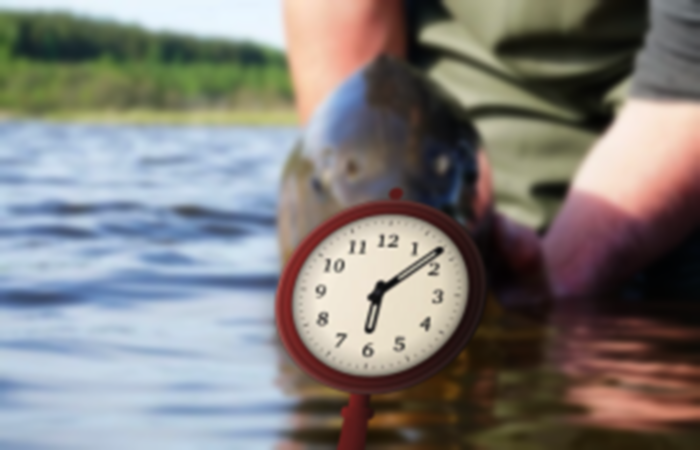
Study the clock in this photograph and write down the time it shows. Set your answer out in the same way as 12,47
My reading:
6,08
